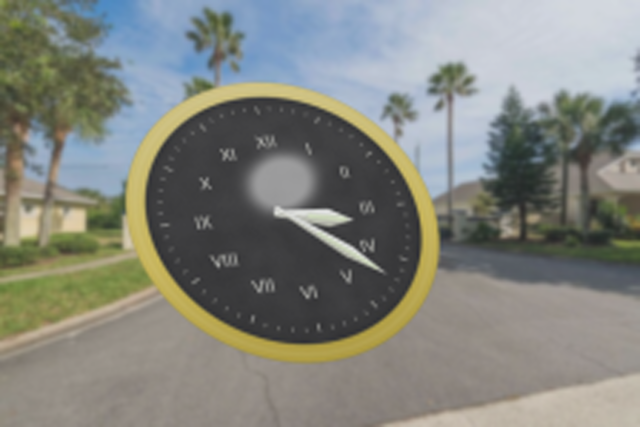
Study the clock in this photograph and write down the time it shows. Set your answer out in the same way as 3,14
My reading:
3,22
